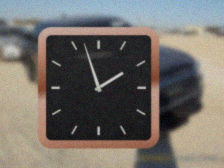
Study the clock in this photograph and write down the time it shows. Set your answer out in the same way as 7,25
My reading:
1,57
